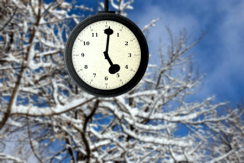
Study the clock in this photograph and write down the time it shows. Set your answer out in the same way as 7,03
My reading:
5,01
